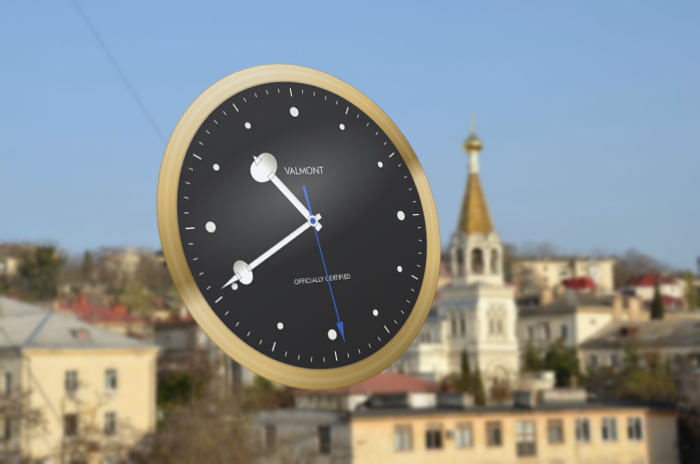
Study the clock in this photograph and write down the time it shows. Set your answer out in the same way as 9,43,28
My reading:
10,40,29
